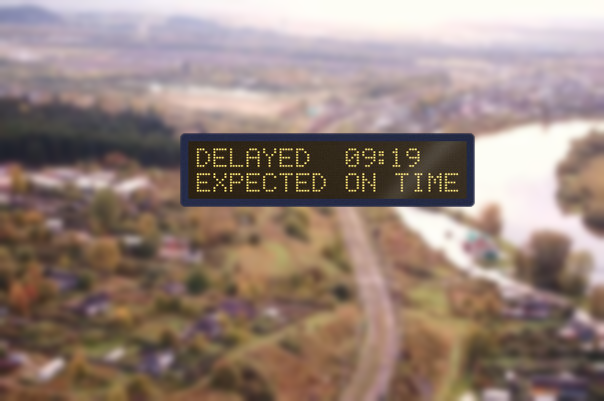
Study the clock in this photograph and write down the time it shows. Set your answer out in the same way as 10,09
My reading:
9,19
